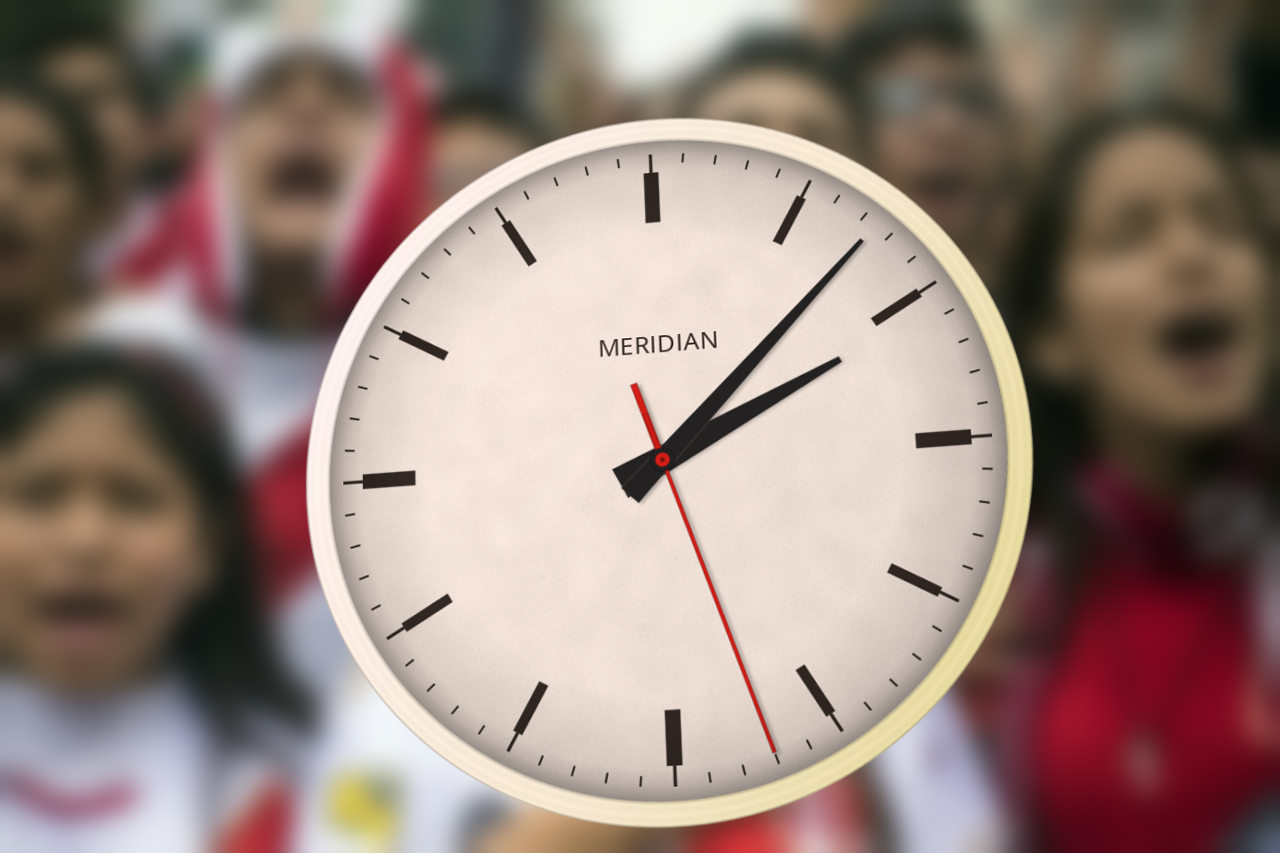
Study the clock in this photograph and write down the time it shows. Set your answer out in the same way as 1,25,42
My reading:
2,07,27
